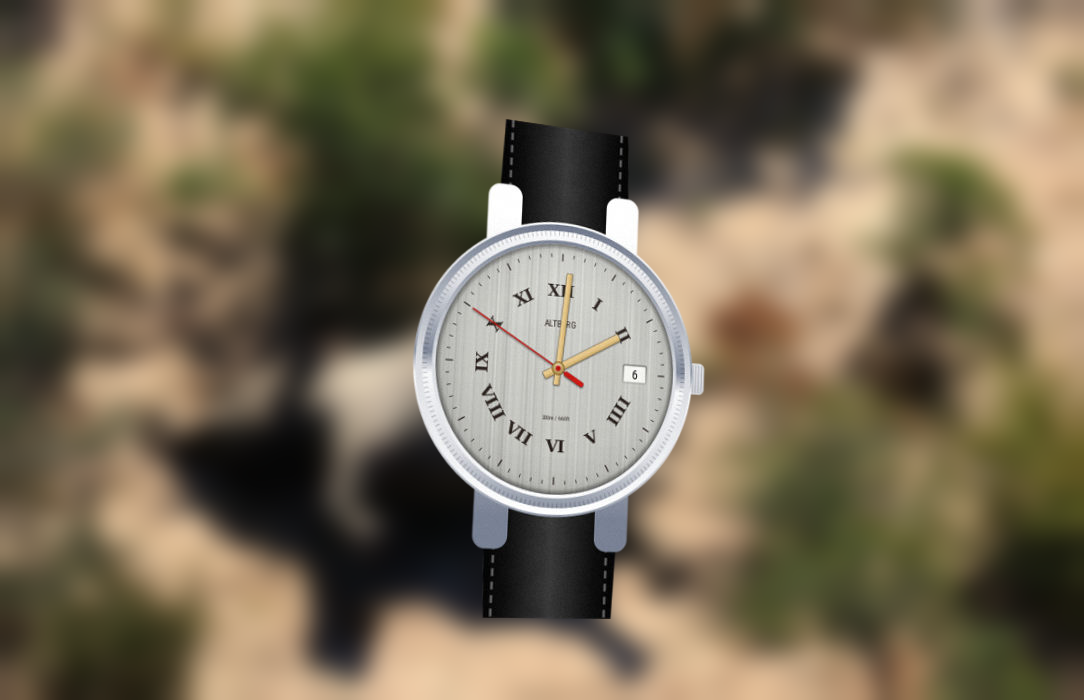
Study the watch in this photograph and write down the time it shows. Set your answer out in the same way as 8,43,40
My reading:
2,00,50
